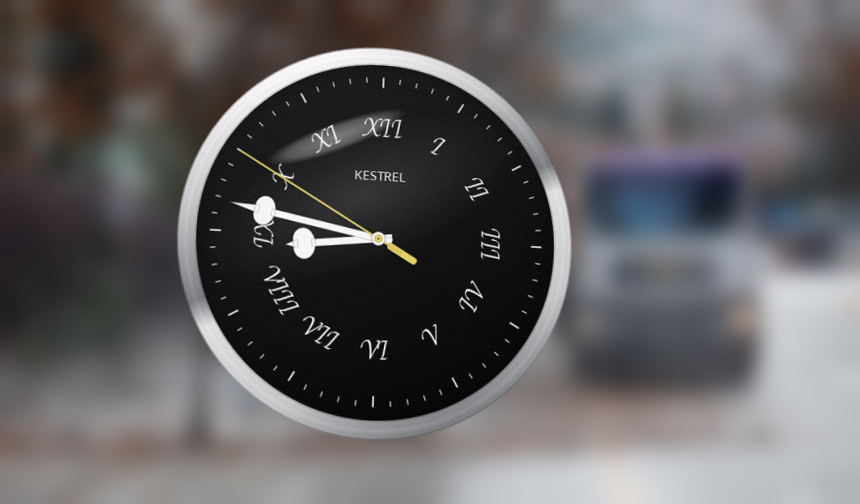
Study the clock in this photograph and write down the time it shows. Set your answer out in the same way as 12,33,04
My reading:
8,46,50
